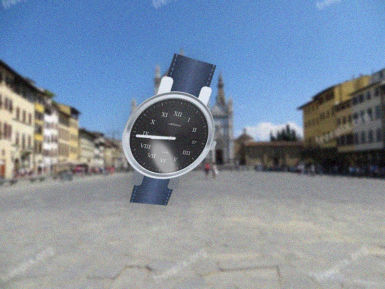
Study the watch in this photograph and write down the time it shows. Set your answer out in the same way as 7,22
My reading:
8,44
